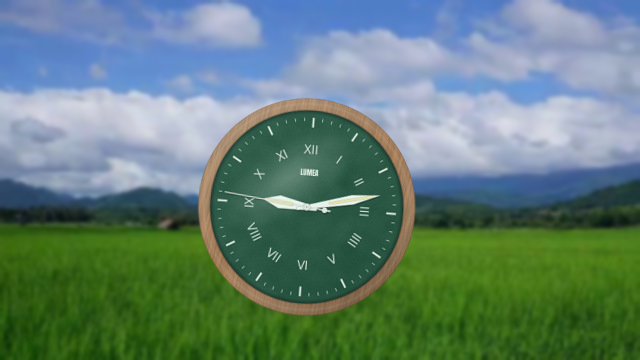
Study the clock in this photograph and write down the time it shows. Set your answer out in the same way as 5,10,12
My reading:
9,12,46
